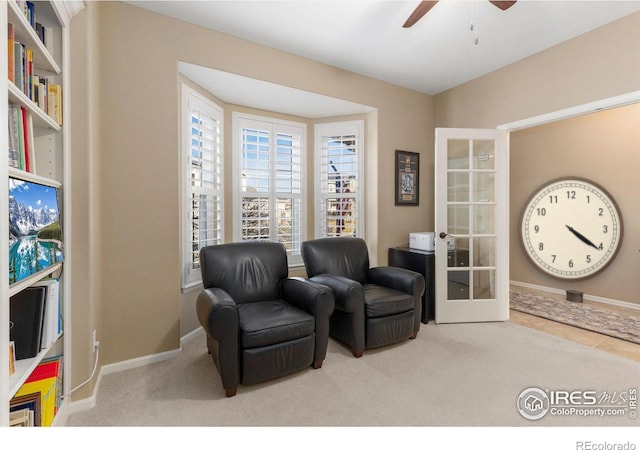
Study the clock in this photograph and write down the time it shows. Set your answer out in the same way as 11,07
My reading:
4,21
